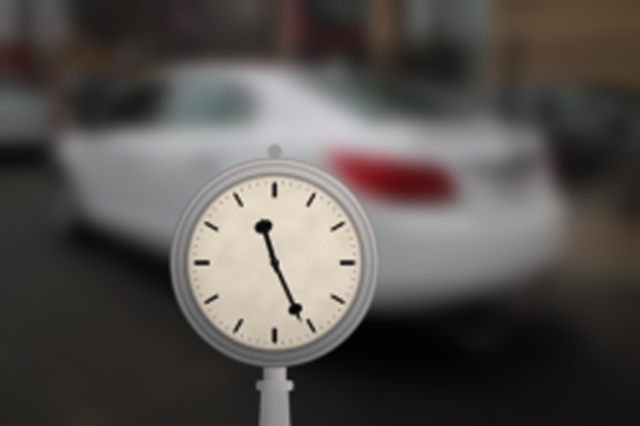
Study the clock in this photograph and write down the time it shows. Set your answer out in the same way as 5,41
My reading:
11,26
